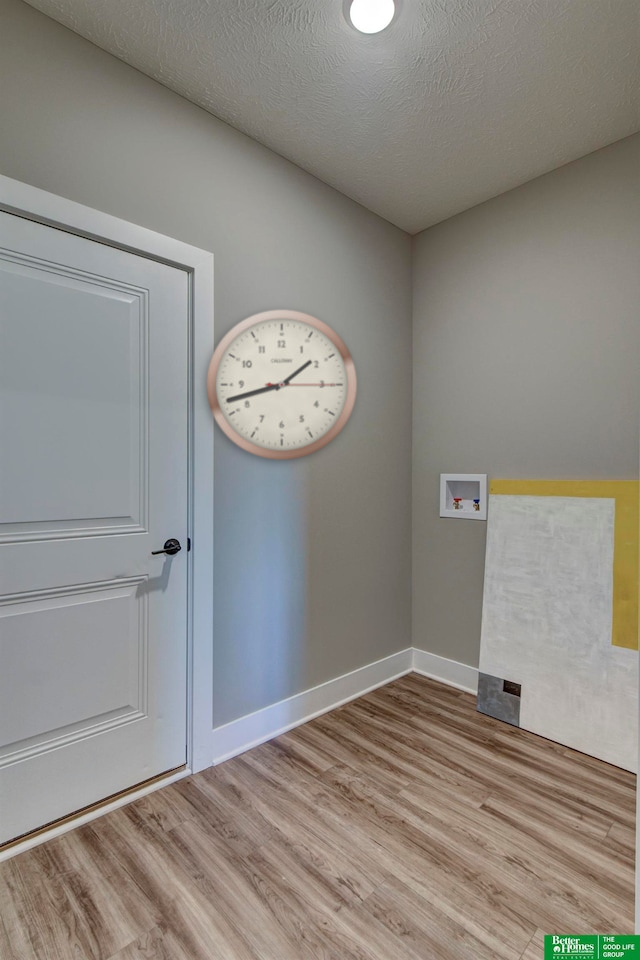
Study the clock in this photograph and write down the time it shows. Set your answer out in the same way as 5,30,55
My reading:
1,42,15
